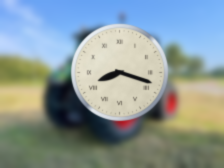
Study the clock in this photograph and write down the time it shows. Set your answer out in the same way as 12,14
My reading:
8,18
